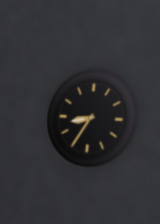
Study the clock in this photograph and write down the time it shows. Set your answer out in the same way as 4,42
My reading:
8,35
